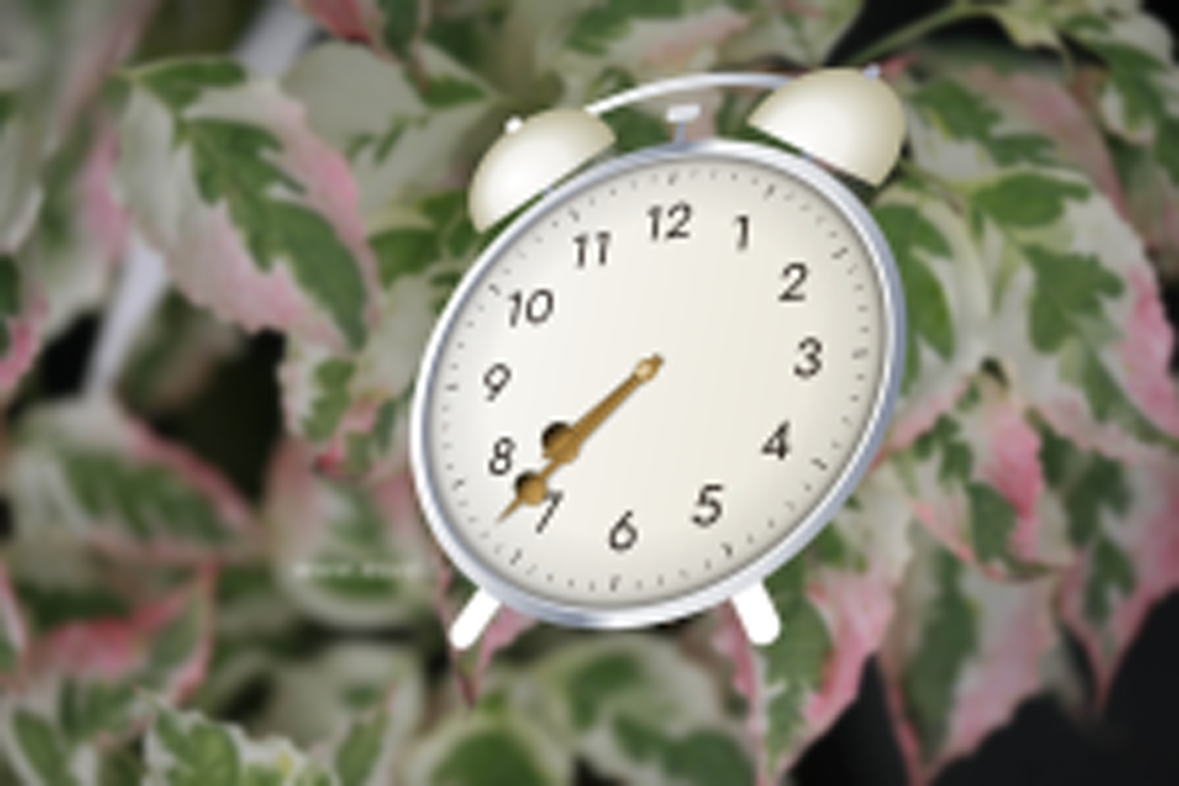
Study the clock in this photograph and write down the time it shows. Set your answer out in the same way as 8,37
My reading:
7,37
